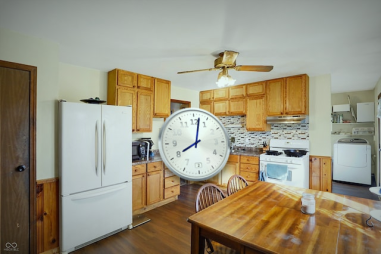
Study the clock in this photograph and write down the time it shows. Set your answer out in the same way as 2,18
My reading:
8,02
